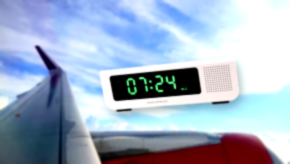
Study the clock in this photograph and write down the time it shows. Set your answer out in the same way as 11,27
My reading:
7,24
